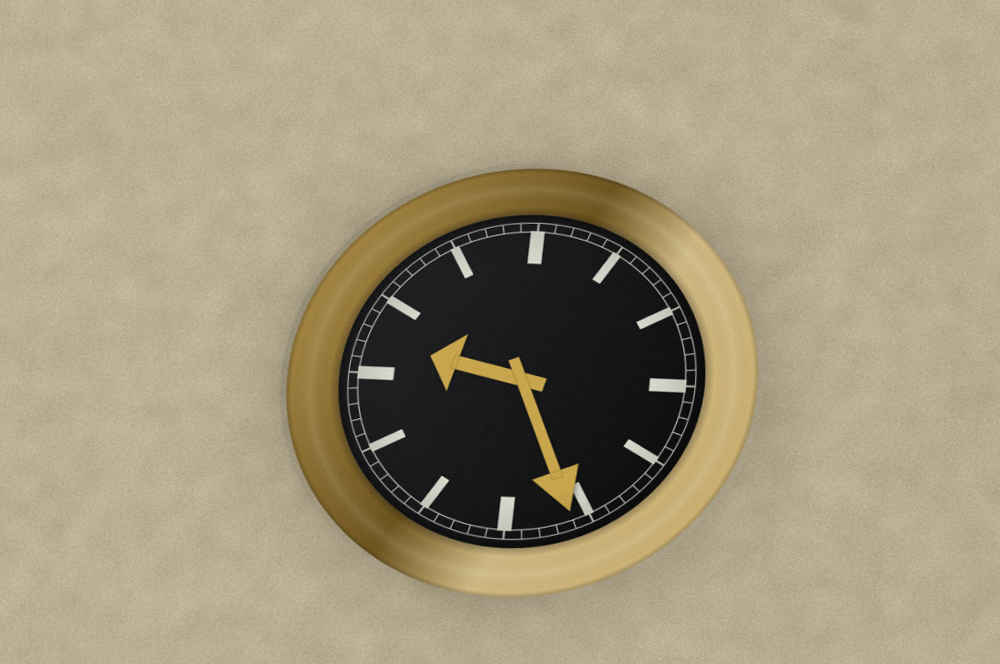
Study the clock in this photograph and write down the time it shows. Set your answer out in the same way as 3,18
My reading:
9,26
